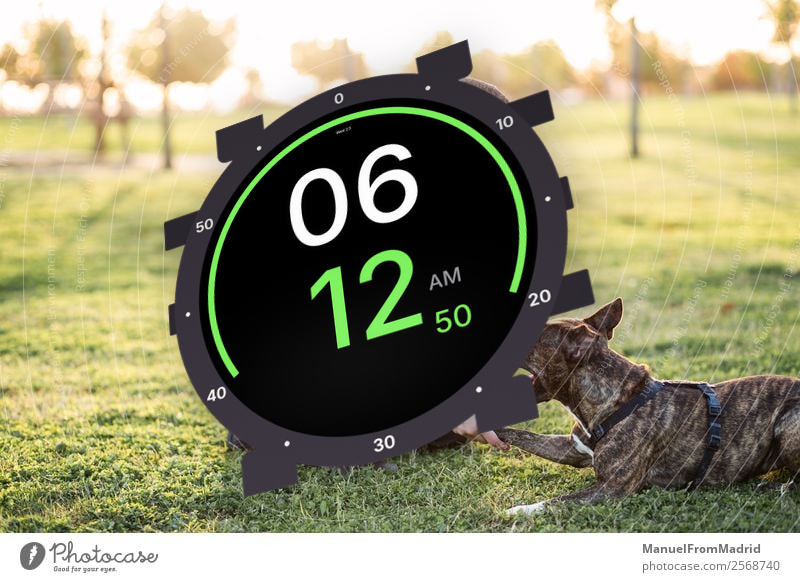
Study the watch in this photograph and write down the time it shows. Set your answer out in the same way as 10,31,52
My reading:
6,12,50
